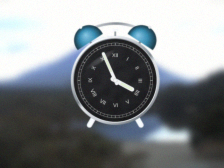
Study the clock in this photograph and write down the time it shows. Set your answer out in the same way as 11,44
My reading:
3,56
